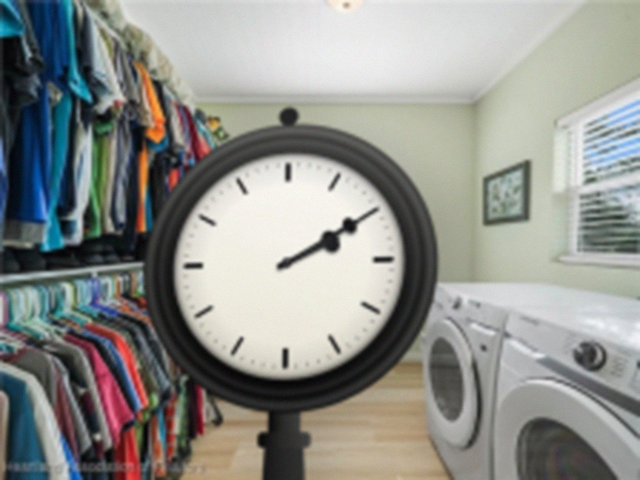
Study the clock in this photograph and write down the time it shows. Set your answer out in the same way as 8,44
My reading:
2,10
